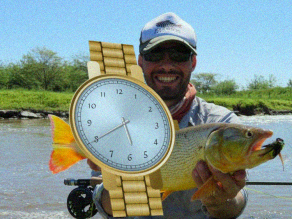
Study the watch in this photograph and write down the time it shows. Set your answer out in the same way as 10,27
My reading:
5,40
